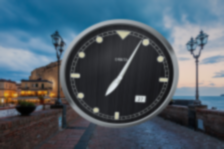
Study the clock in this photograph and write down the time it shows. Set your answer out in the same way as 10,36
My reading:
7,04
